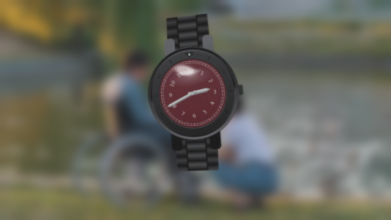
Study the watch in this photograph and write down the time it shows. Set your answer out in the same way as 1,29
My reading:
2,41
